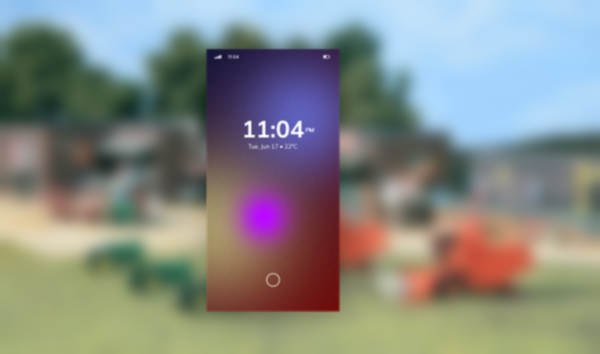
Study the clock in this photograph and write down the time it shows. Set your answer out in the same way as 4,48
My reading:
11,04
